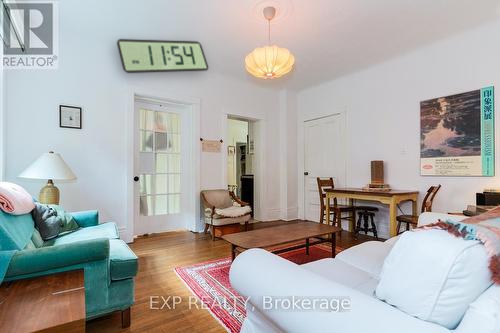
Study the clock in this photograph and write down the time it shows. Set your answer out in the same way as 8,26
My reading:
11,54
